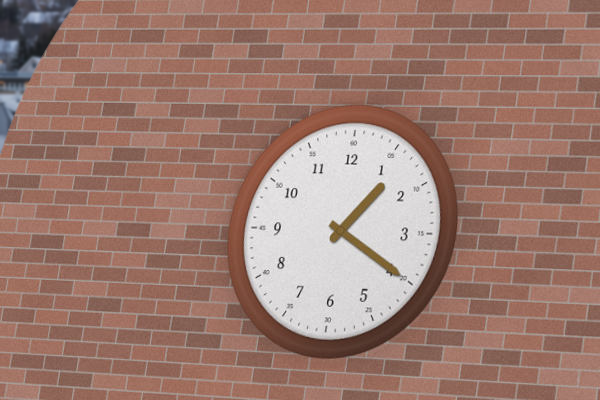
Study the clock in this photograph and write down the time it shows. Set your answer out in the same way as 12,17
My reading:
1,20
